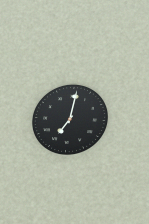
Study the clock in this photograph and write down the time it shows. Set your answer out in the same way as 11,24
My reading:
7,01
